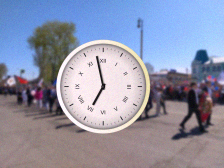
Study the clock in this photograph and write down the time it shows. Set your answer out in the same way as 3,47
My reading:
6,58
